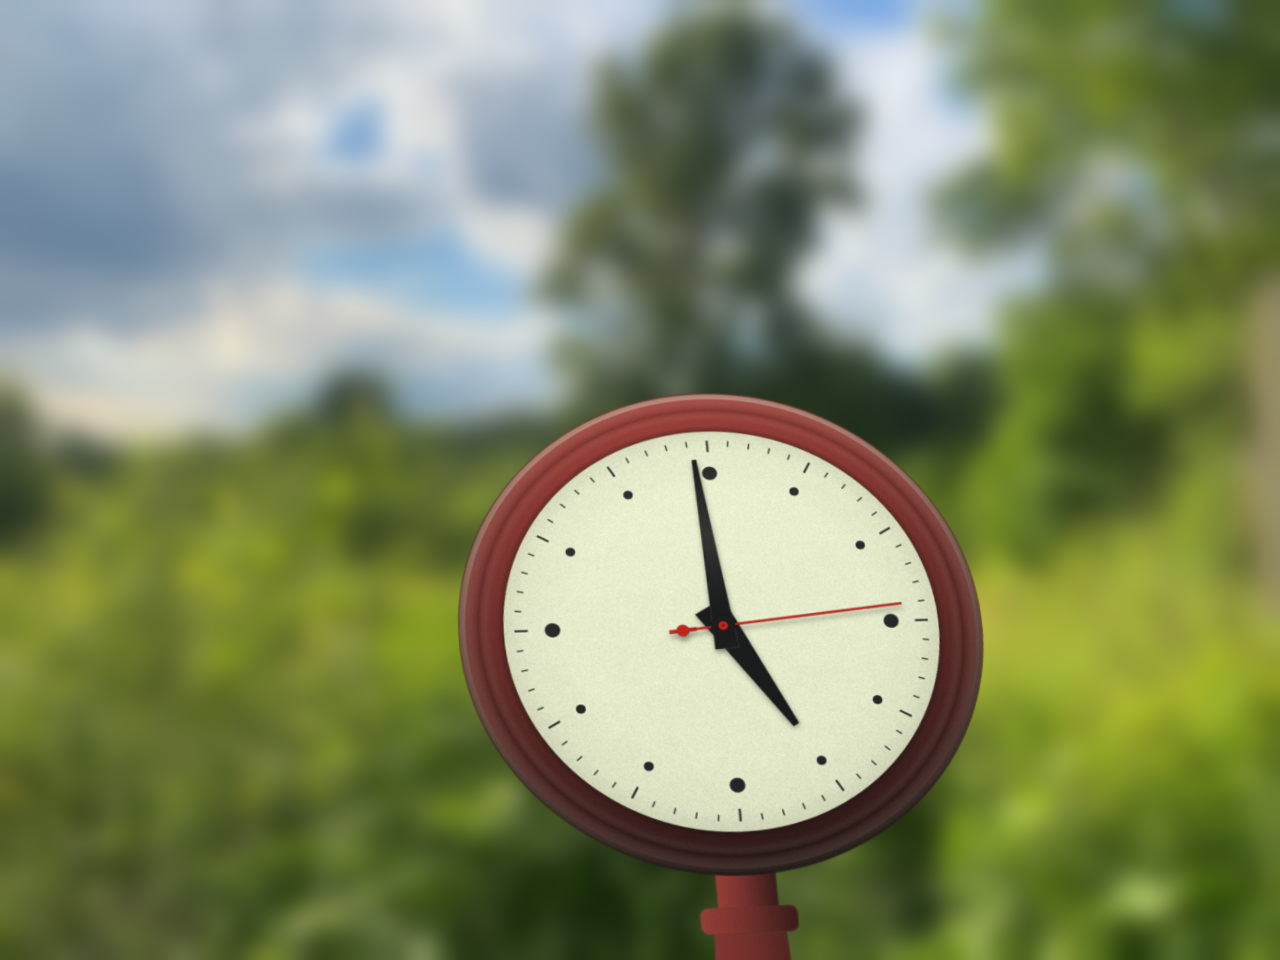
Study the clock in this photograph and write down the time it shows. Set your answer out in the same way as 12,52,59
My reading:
4,59,14
